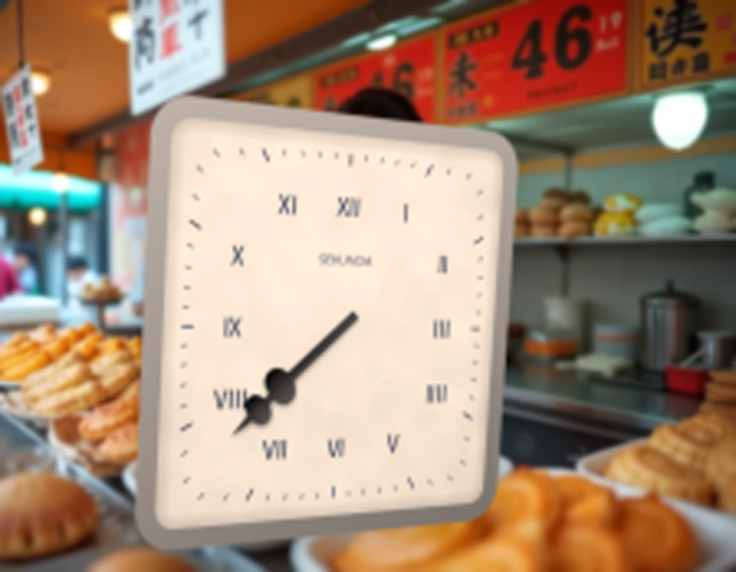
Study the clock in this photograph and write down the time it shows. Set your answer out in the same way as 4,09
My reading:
7,38
